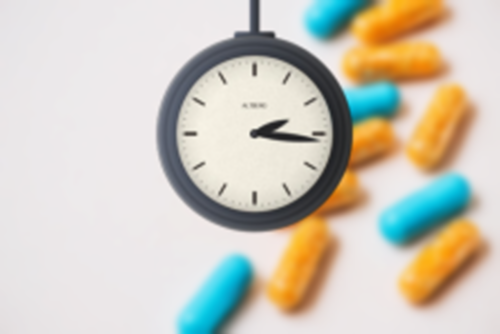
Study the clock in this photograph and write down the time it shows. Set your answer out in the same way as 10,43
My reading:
2,16
